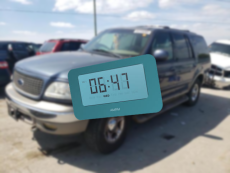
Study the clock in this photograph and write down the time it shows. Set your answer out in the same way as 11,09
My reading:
6,47
